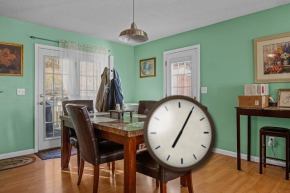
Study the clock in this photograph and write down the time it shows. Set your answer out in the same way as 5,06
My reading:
7,05
